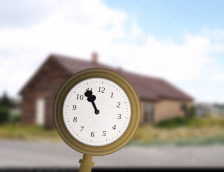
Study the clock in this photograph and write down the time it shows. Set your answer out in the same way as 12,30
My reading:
10,54
